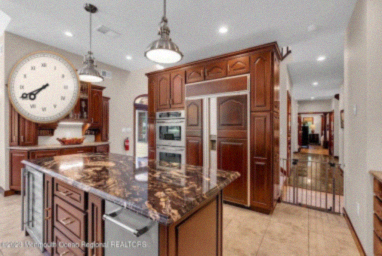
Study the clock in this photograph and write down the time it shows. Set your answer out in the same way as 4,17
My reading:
7,41
